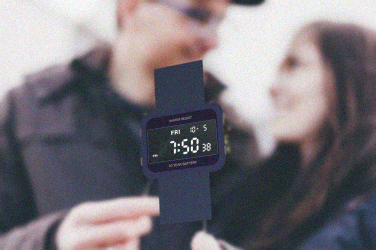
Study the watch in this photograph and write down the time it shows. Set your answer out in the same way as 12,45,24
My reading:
7,50,38
